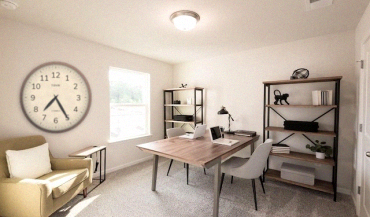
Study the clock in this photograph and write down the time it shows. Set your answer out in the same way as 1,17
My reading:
7,25
